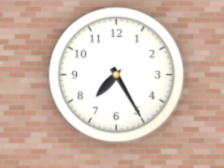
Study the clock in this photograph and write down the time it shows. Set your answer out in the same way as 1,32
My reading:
7,25
